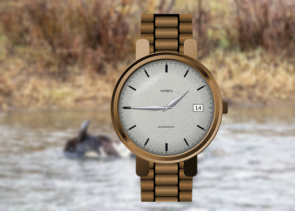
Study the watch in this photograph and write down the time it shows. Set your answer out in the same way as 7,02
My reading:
1,45
